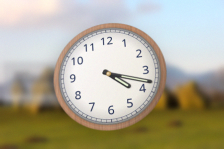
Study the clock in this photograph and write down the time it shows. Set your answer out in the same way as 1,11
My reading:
4,18
